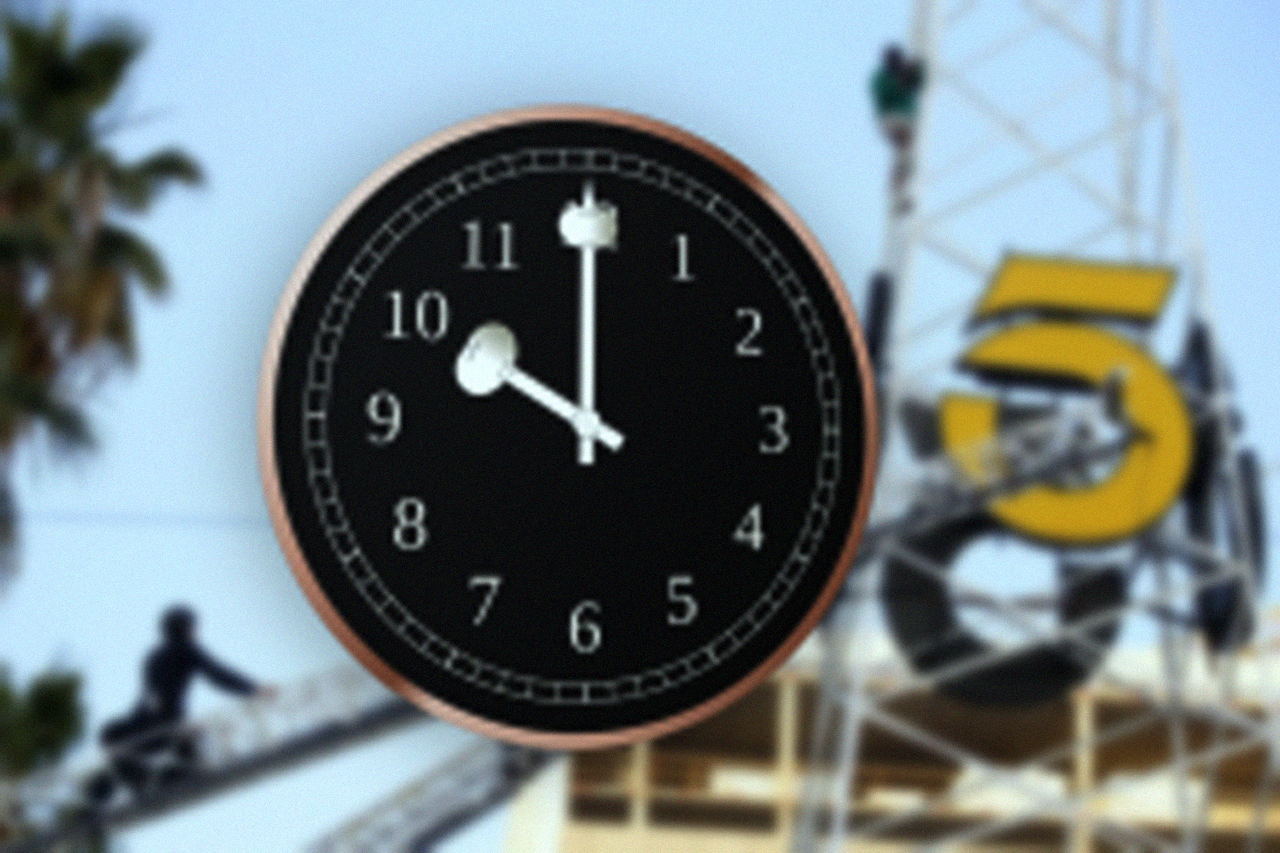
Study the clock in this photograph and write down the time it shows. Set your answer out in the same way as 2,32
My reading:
10,00
